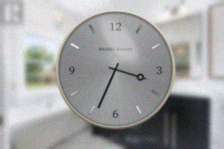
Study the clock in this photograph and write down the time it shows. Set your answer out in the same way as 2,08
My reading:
3,34
